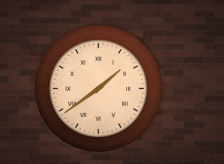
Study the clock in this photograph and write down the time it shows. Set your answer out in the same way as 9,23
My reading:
1,39
